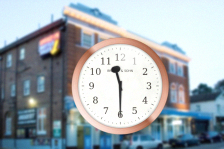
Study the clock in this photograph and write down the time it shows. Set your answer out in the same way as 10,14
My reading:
11,30
